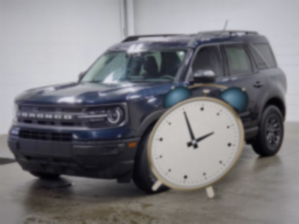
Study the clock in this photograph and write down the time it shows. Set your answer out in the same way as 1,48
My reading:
1,55
